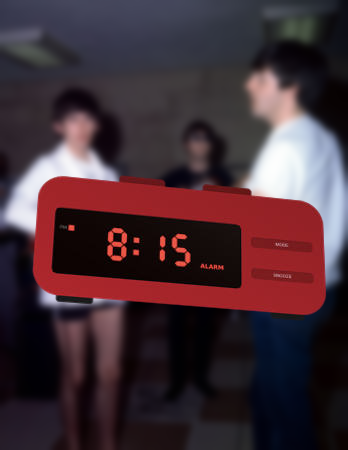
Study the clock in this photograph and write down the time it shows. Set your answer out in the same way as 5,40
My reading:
8,15
